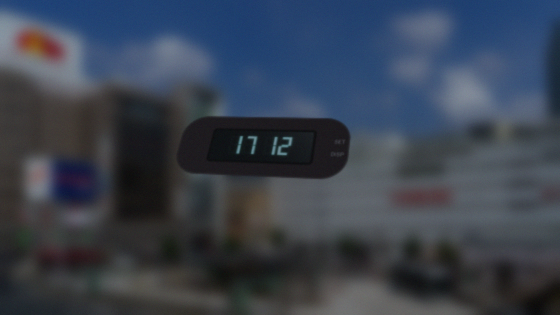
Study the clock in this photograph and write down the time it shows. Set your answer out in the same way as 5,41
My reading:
17,12
